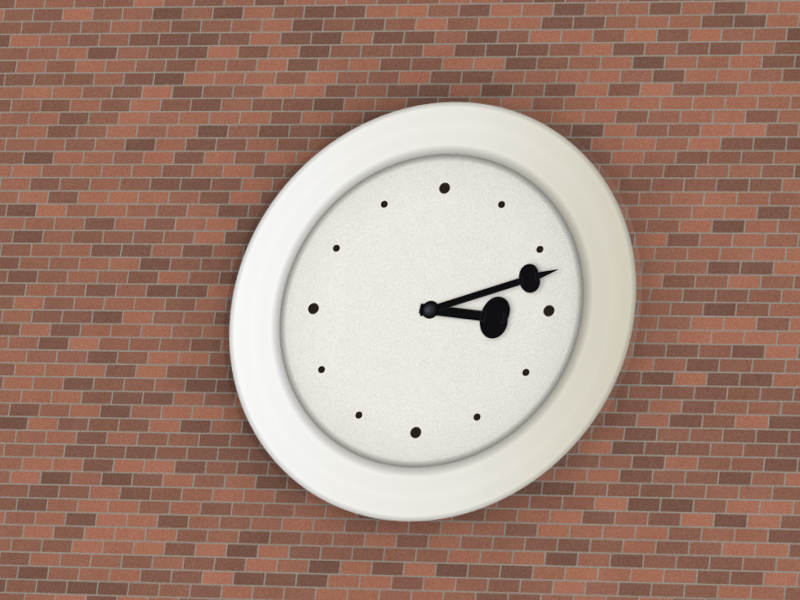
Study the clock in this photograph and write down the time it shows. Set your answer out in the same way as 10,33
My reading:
3,12
